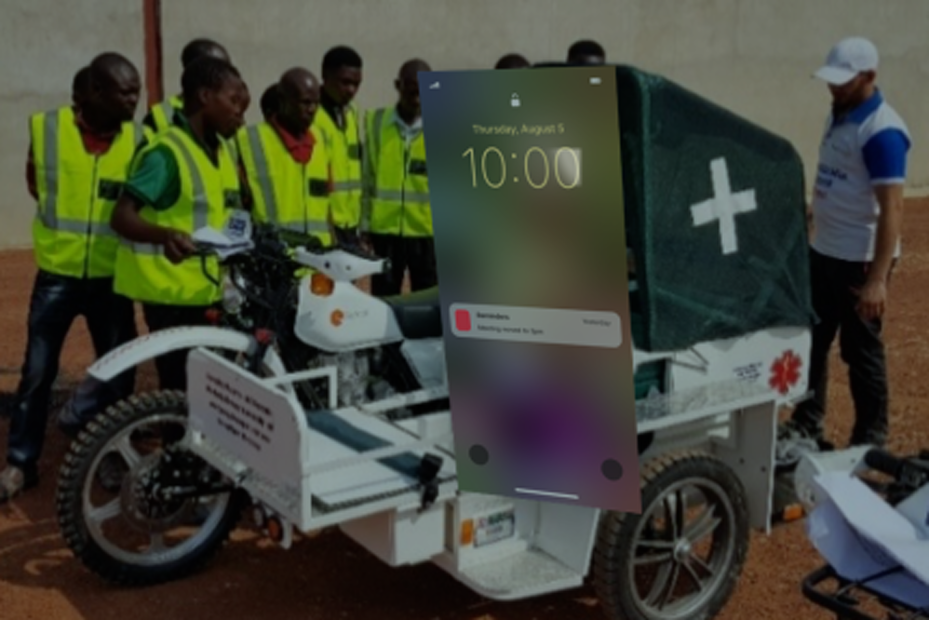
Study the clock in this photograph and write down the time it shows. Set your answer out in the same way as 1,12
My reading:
10,00
